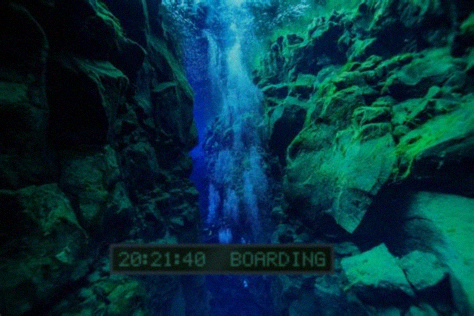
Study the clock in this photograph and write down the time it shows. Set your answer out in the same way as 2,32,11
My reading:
20,21,40
